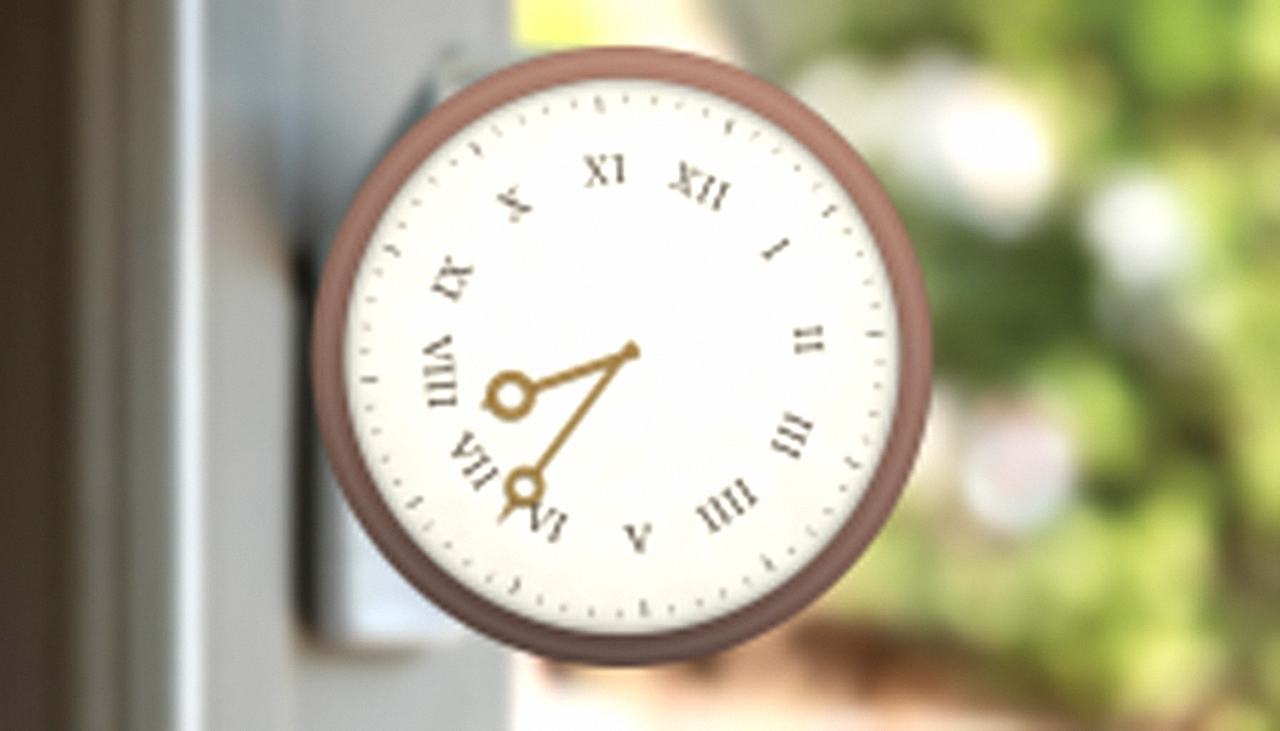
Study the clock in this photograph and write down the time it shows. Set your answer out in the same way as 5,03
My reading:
7,32
